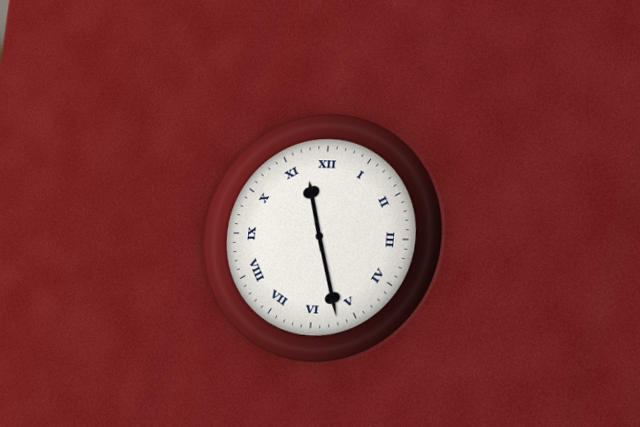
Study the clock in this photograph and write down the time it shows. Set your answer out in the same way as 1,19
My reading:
11,27
